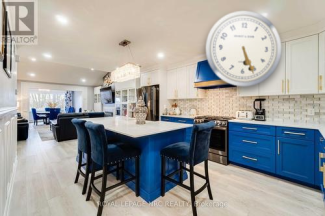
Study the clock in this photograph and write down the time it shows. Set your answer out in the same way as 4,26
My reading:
5,26
